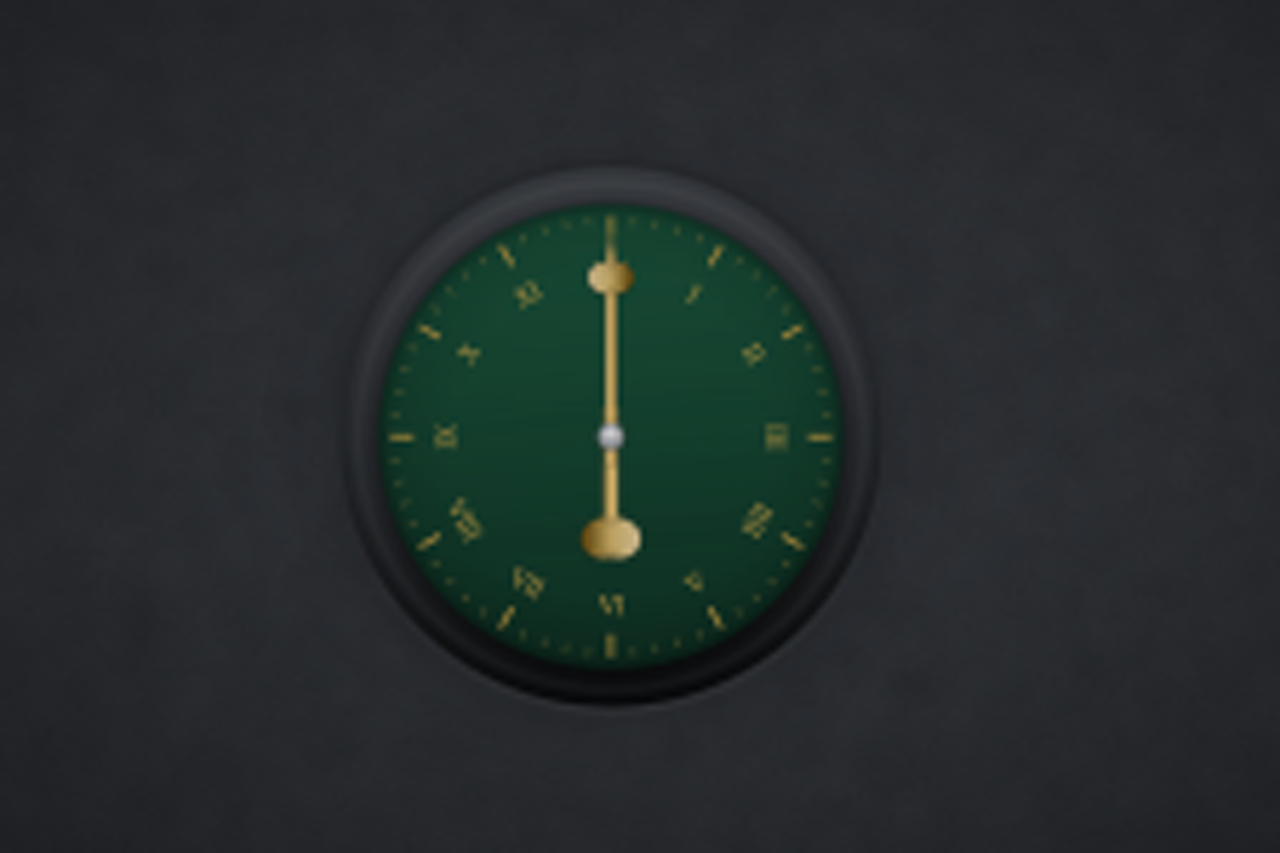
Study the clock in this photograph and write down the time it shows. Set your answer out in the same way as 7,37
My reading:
6,00
